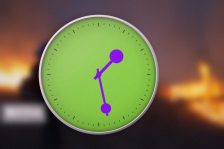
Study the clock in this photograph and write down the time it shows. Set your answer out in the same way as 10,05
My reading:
1,28
